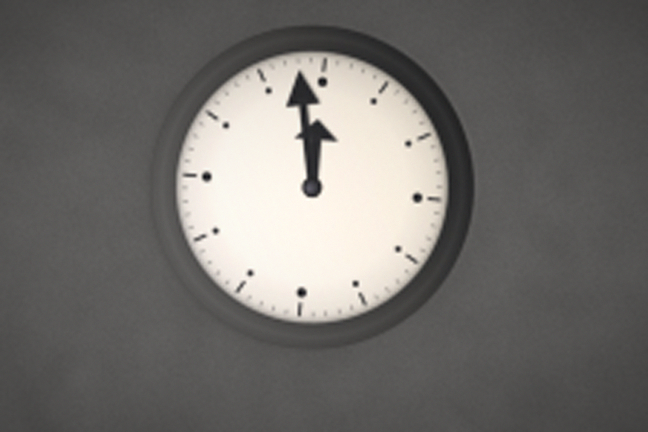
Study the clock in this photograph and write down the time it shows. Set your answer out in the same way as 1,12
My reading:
11,58
